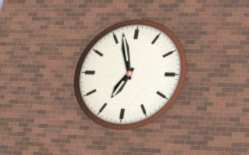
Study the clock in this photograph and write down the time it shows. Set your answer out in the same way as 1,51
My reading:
6,57
